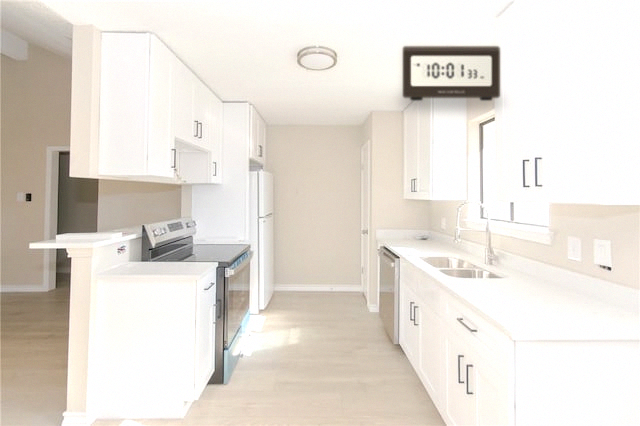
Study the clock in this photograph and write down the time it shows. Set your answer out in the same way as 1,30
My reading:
10,01
